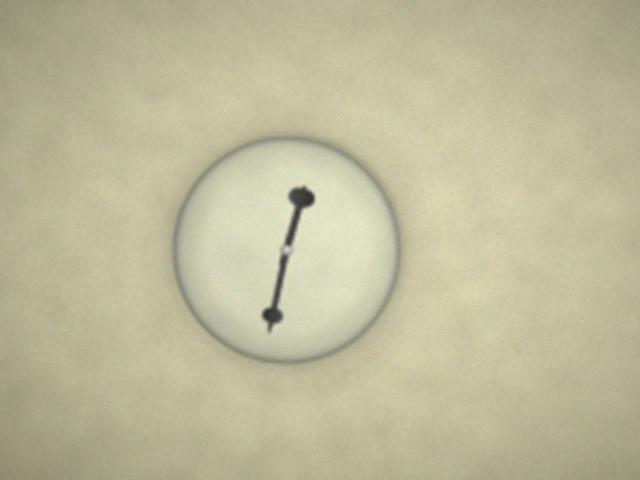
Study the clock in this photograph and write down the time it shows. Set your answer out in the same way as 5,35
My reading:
12,32
